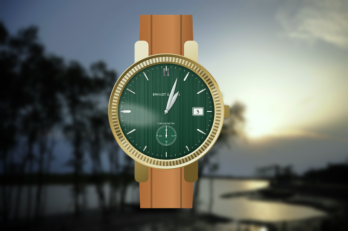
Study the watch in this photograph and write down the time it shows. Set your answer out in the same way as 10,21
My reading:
1,03
